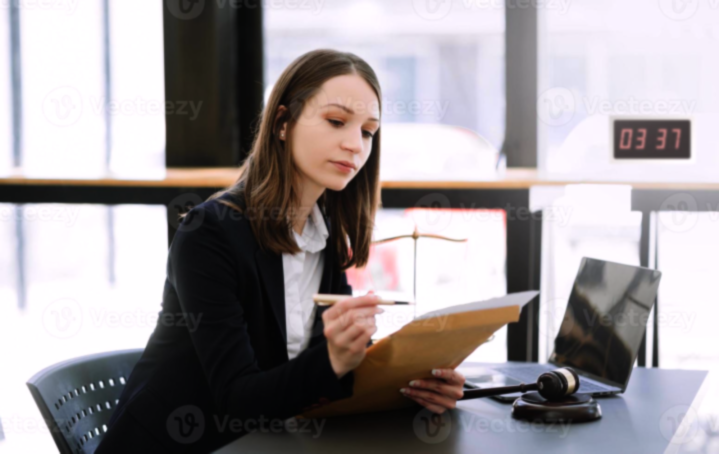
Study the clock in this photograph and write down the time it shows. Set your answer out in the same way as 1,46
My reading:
3,37
